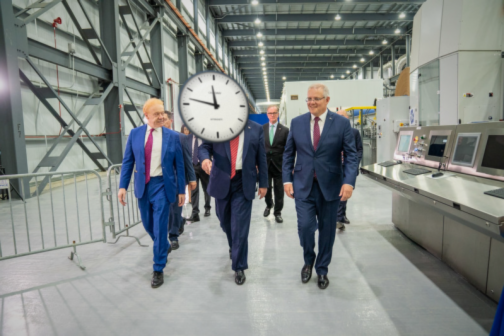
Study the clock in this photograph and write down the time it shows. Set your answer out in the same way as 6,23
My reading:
11,47
